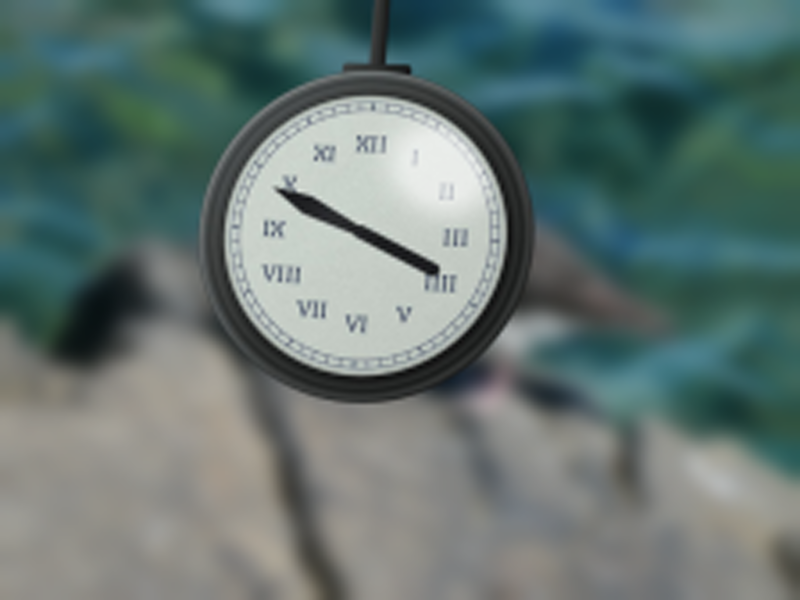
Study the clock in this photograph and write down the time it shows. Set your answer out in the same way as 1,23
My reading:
3,49
